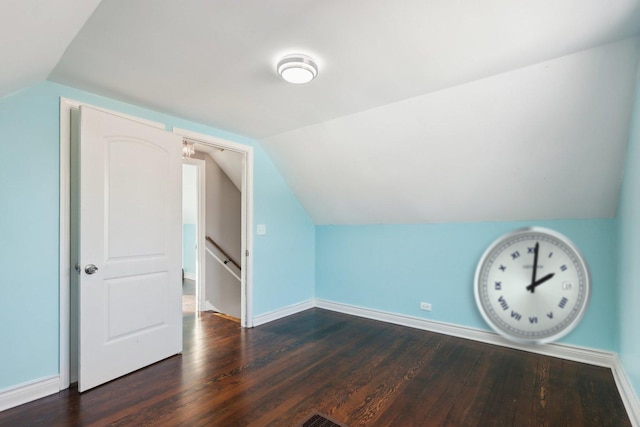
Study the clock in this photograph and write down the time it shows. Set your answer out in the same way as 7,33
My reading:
2,01
